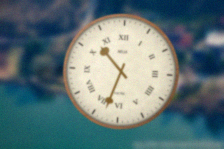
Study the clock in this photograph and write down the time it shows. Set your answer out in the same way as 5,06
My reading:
10,33
